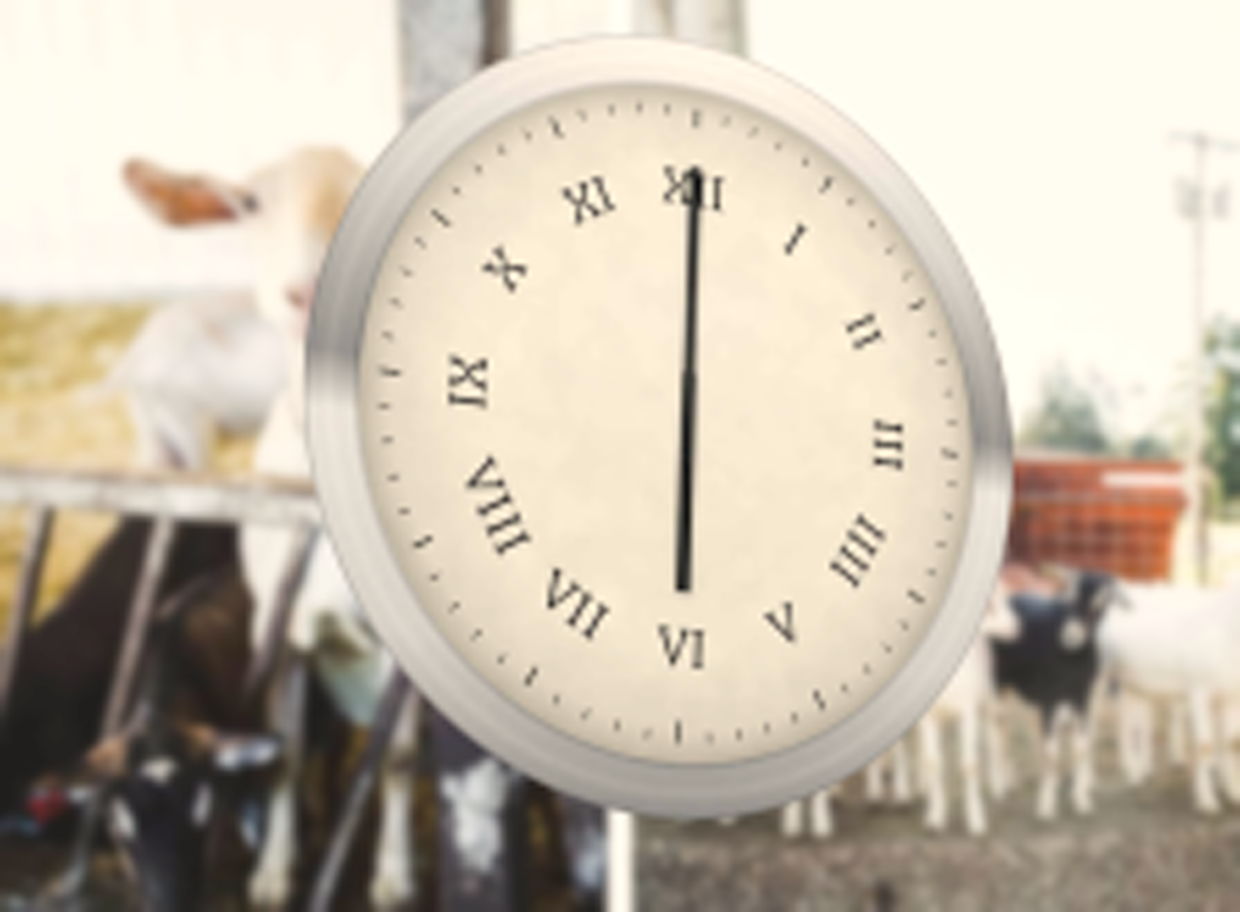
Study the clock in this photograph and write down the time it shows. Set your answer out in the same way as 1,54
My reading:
6,00
